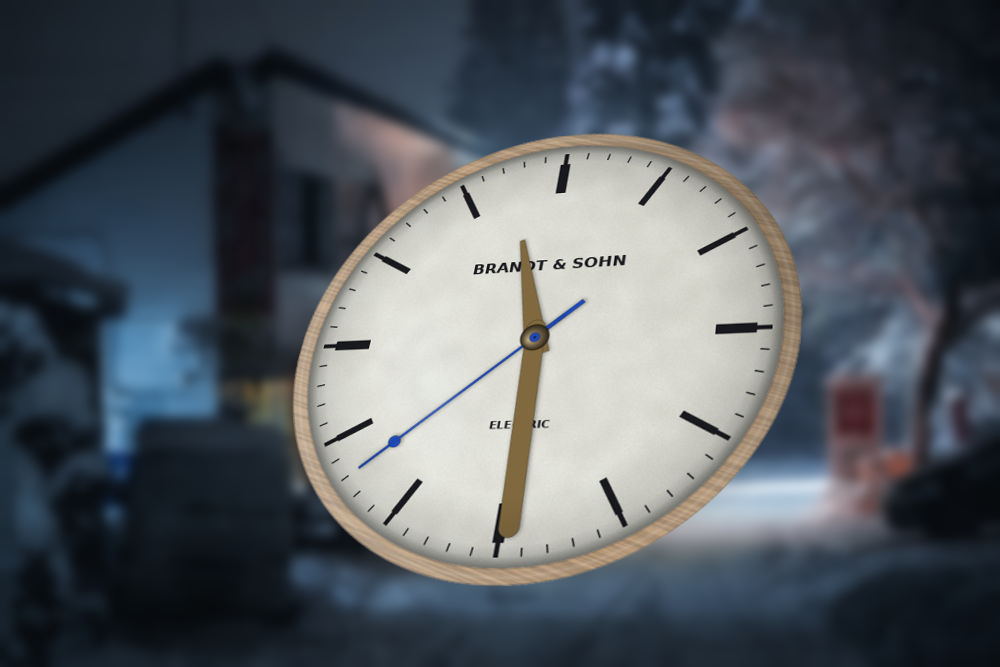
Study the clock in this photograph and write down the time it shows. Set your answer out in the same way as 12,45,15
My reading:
11,29,38
